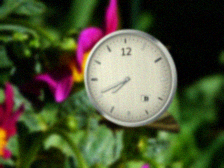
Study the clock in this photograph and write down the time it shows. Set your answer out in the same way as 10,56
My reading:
7,41
